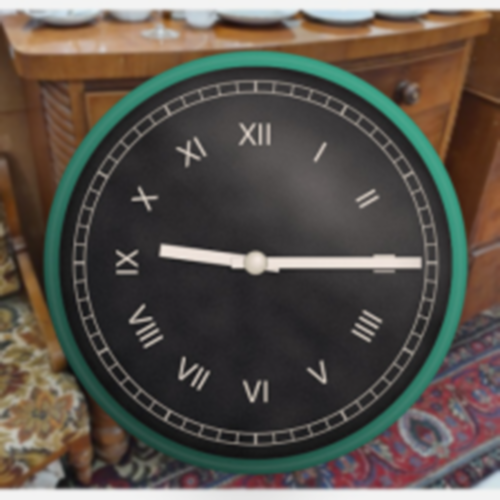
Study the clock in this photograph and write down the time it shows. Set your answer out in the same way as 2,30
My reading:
9,15
